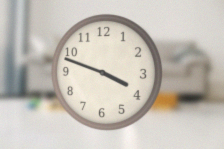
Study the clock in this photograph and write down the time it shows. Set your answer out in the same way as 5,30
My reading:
3,48
